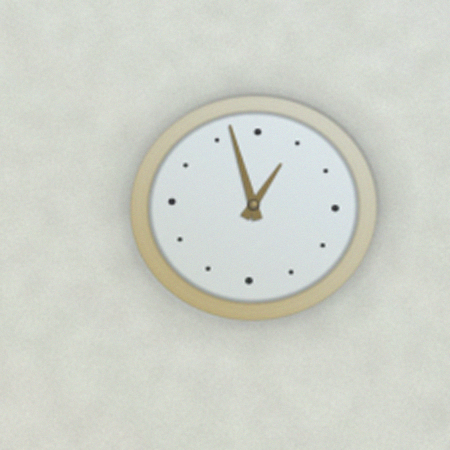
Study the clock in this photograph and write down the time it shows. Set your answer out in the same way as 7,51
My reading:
12,57
